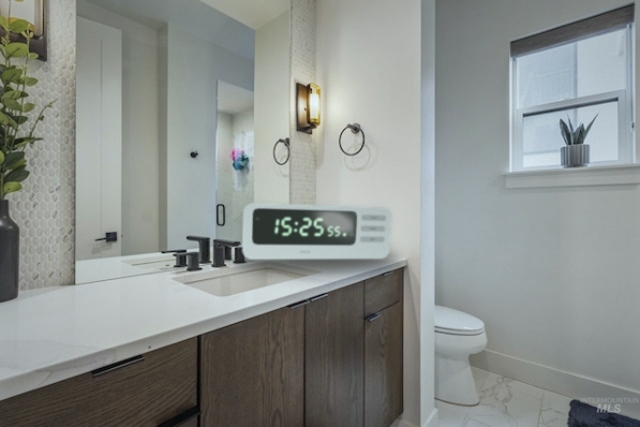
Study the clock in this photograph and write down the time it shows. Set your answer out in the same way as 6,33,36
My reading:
15,25,55
